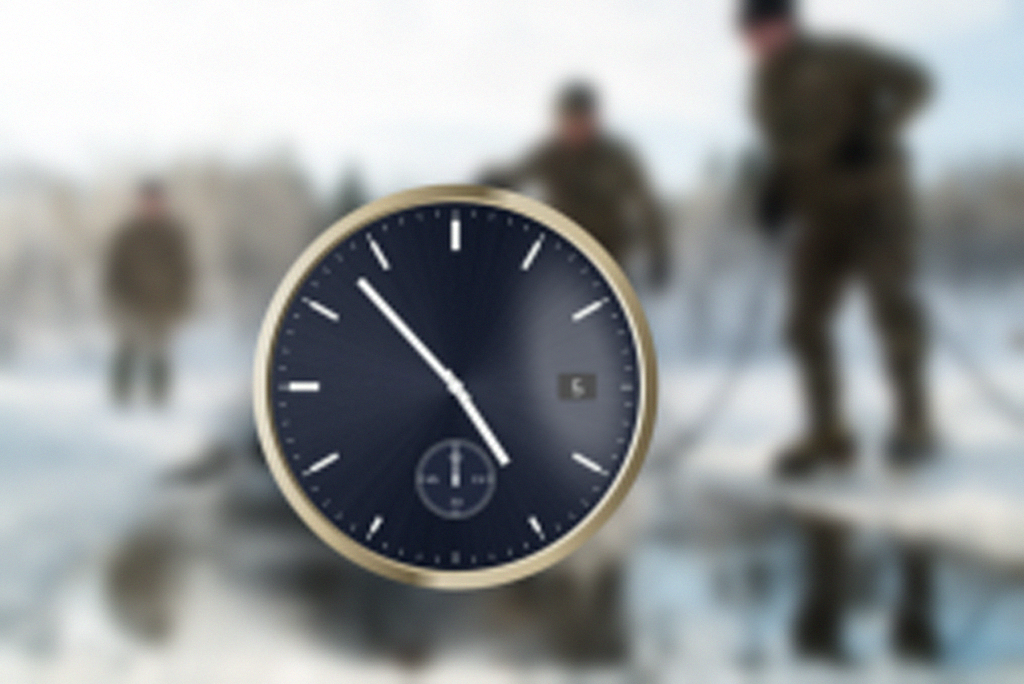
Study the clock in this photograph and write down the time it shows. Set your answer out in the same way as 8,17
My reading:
4,53
